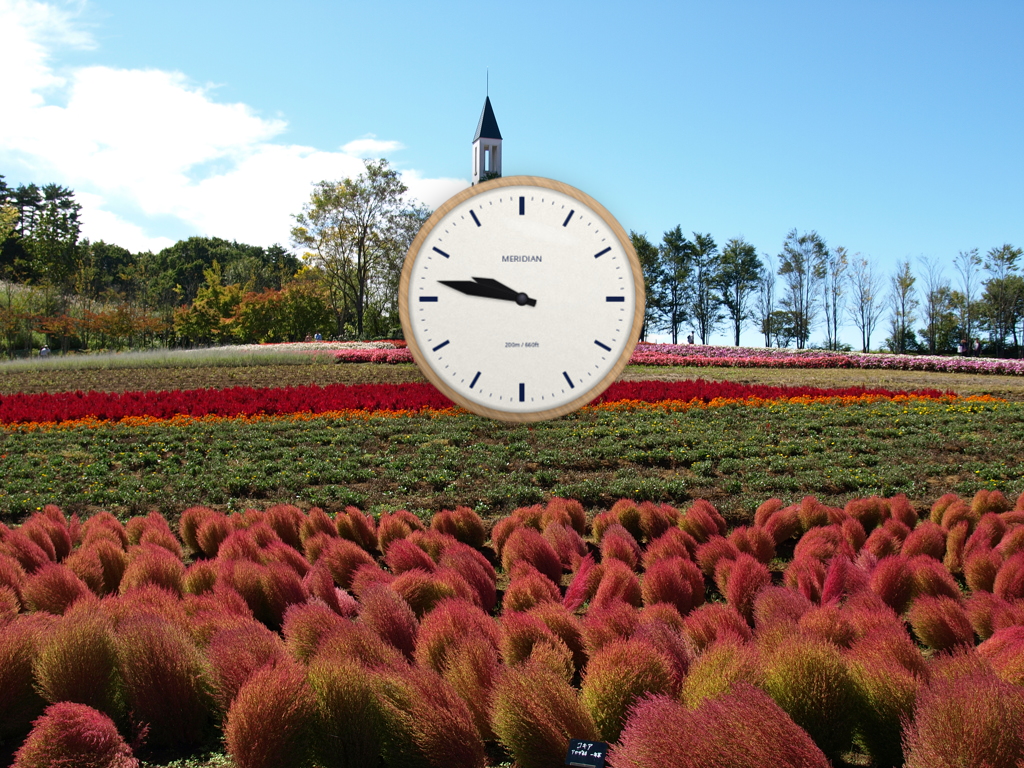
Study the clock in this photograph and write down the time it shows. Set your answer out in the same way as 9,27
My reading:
9,47
